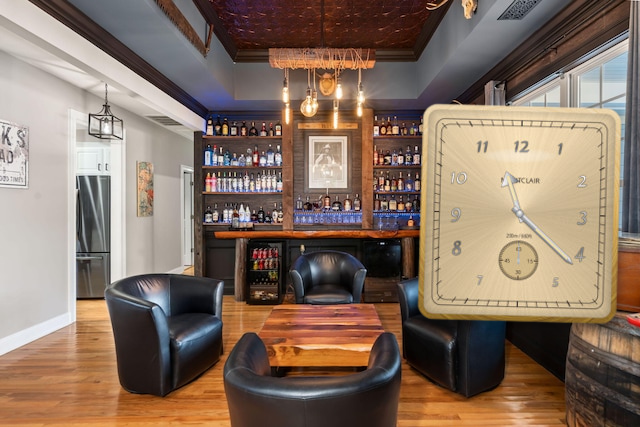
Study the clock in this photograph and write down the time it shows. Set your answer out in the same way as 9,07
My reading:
11,22
